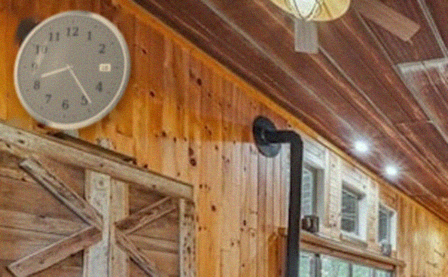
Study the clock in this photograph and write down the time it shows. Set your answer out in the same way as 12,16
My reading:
8,24
